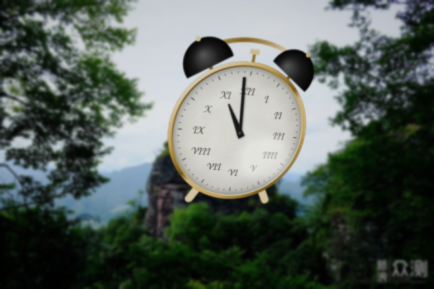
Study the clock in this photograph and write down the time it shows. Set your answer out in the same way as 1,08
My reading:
10,59
